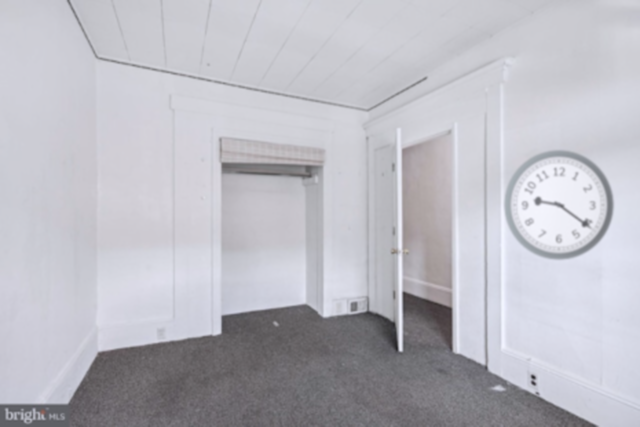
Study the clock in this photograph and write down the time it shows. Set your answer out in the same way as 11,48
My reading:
9,21
